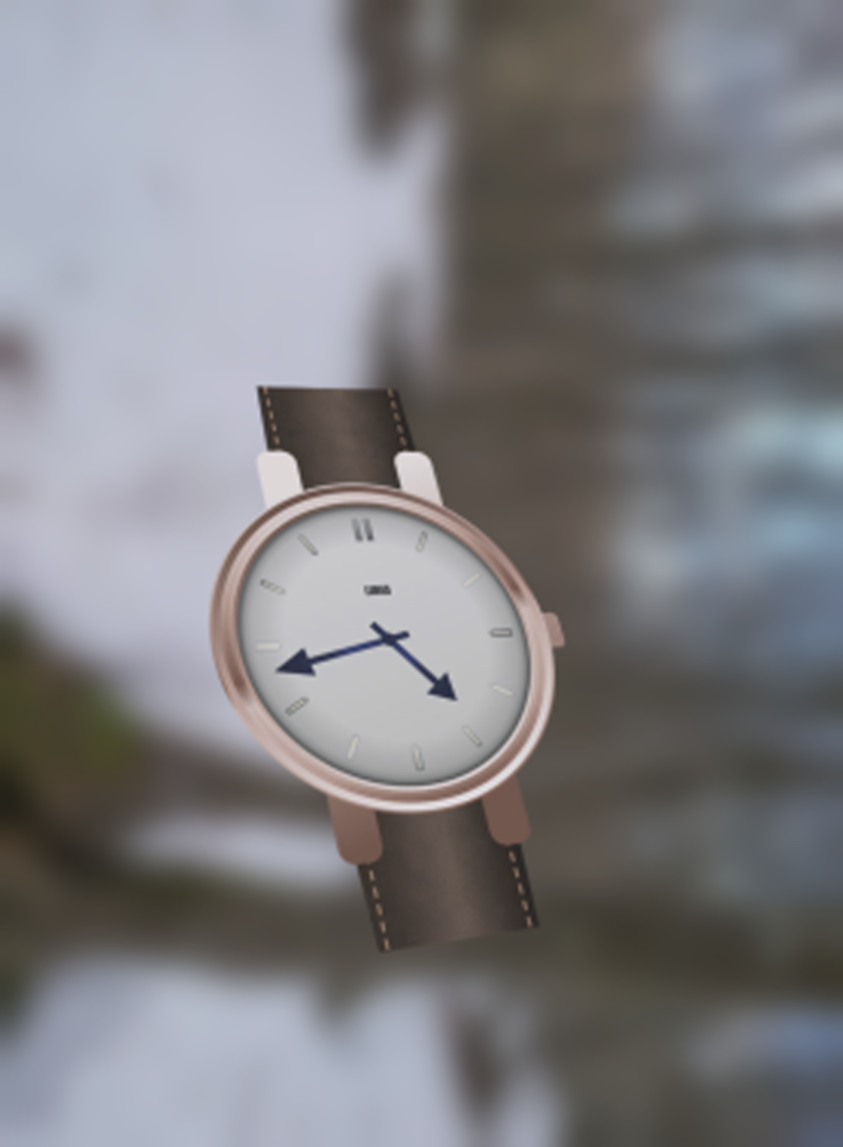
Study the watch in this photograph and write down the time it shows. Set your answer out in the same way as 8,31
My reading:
4,43
